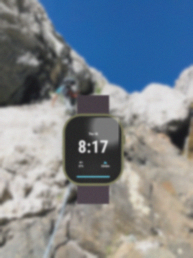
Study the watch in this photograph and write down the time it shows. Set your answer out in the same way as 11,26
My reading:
8,17
